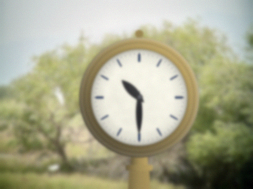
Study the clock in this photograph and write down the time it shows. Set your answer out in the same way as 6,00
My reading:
10,30
